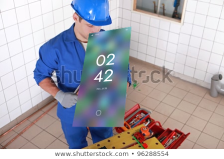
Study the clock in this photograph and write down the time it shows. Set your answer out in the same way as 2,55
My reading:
2,42
